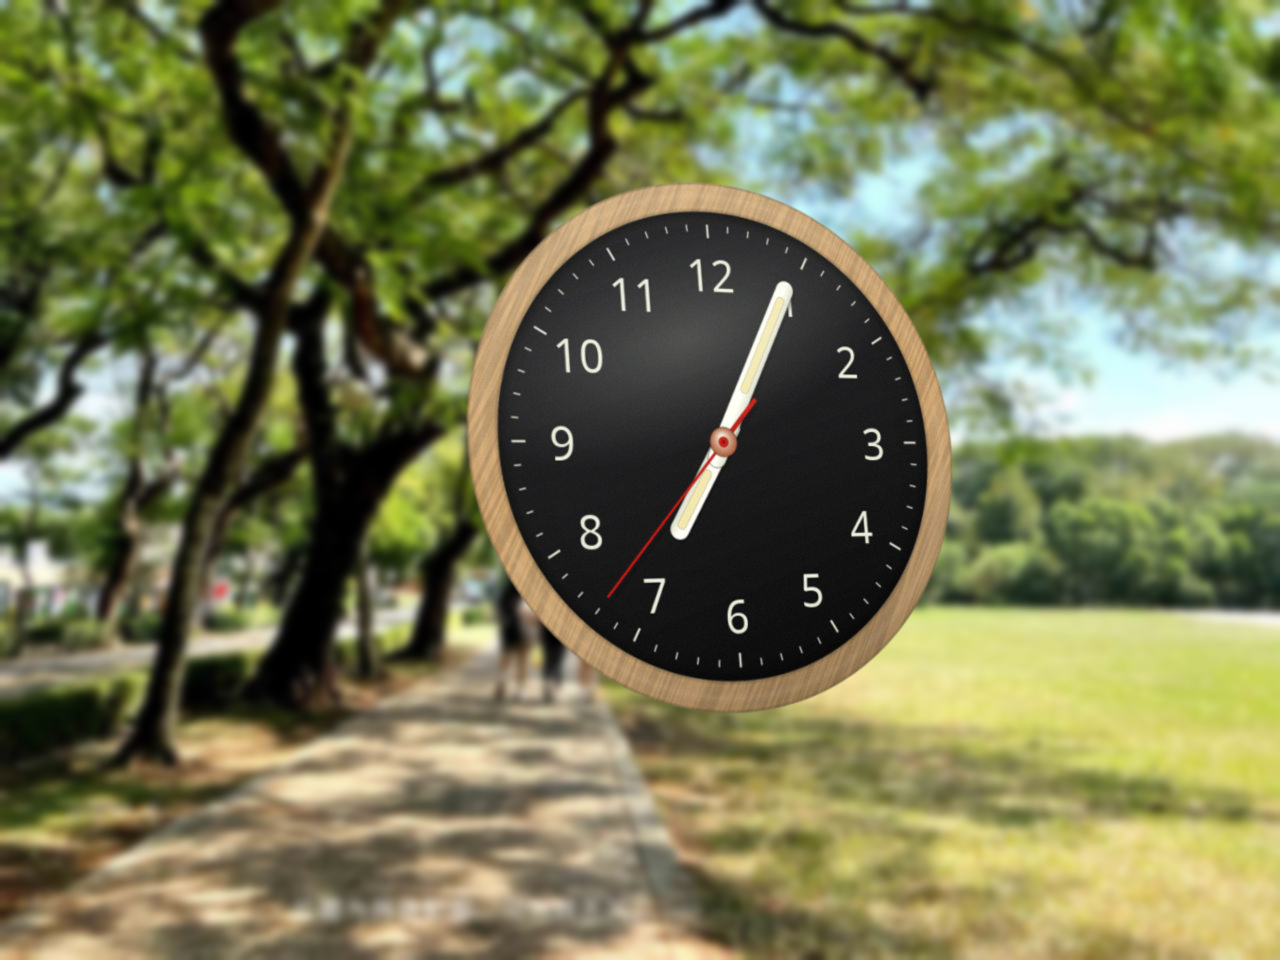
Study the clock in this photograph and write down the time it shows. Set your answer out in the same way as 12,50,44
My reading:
7,04,37
